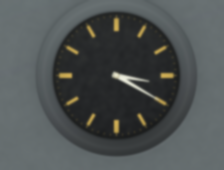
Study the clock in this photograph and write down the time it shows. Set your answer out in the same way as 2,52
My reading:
3,20
